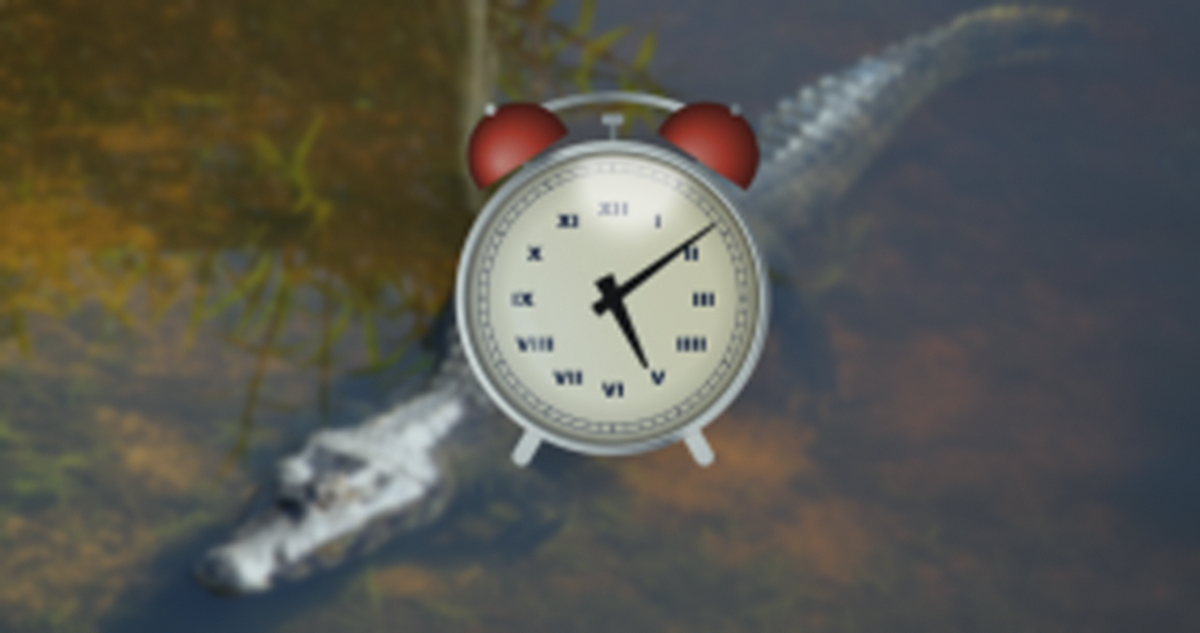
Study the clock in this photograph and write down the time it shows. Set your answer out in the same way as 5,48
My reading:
5,09
